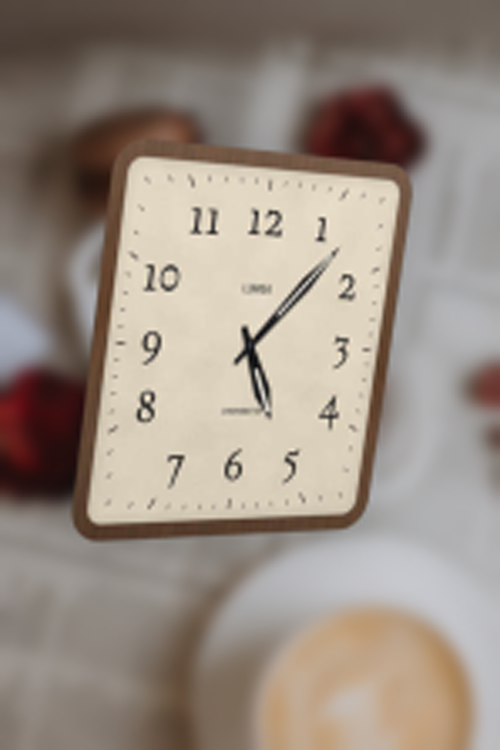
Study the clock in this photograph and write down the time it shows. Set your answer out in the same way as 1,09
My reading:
5,07
